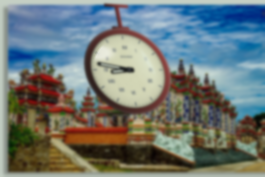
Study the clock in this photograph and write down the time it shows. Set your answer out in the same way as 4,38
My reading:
8,47
